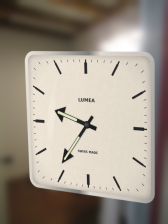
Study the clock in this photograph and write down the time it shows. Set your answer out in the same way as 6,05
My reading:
9,36
